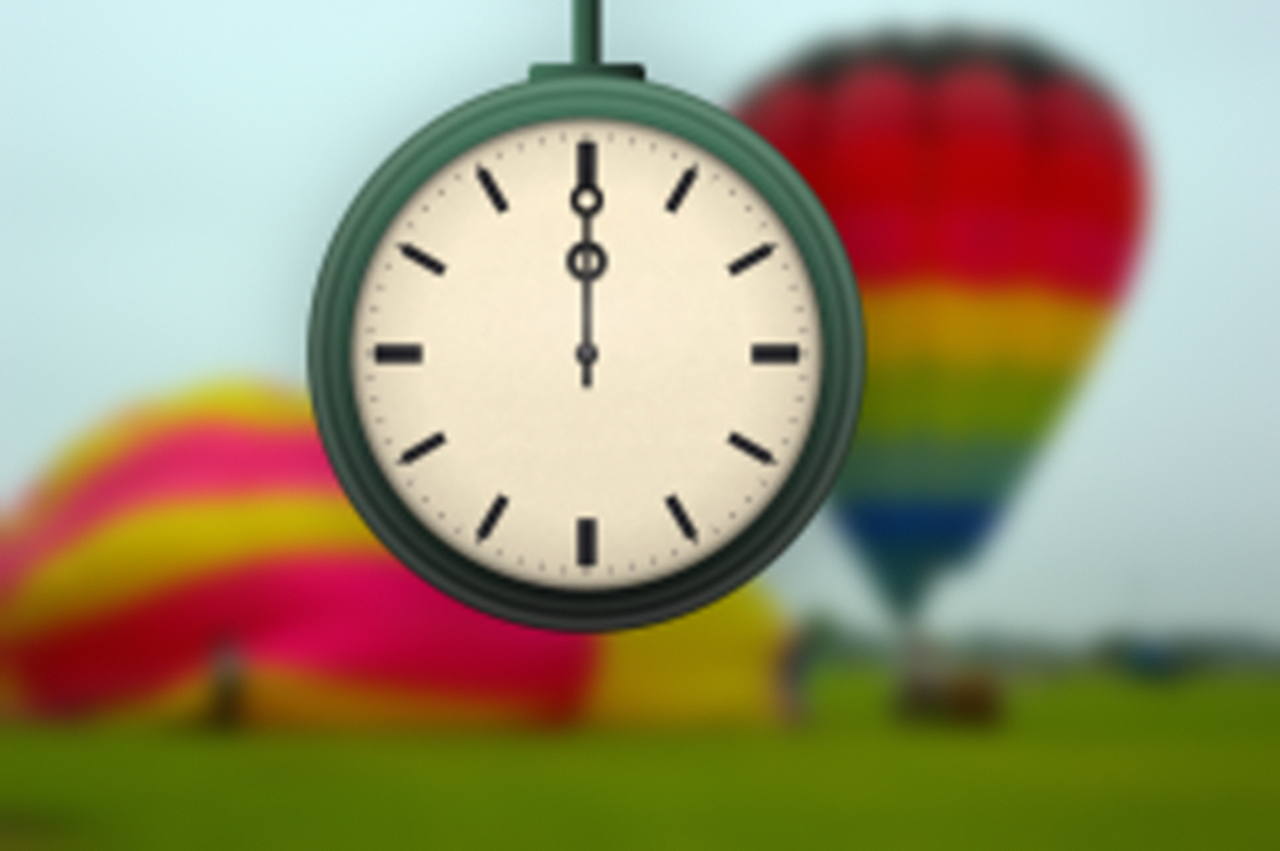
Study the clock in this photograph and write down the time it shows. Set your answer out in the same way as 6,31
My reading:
12,00
